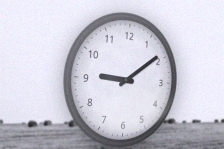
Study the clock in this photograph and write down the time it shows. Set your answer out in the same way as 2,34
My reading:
9,09
